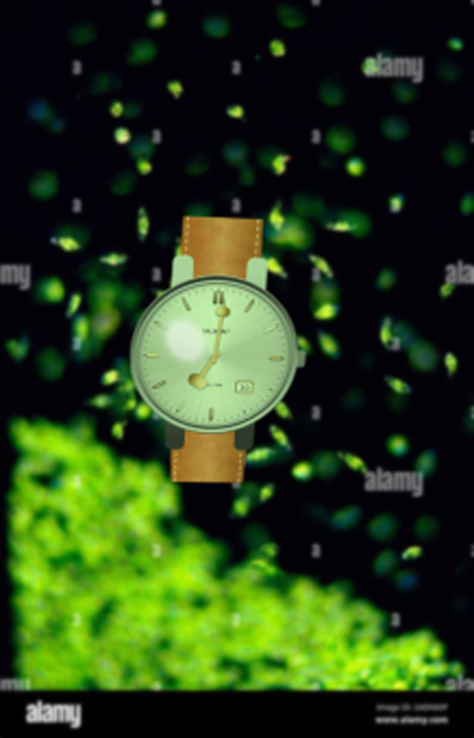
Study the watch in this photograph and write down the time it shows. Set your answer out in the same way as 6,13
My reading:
7,01
